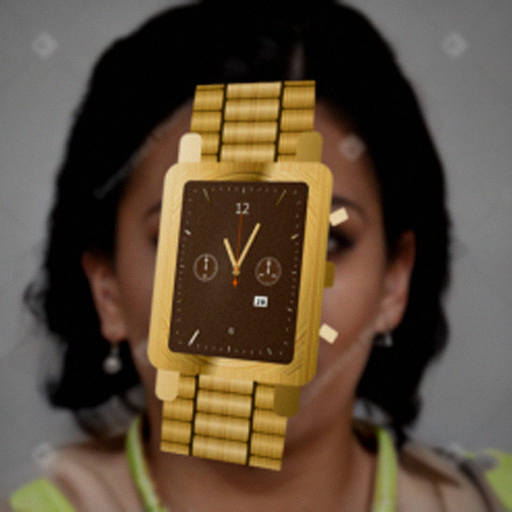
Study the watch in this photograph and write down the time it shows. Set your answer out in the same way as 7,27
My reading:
11,04
